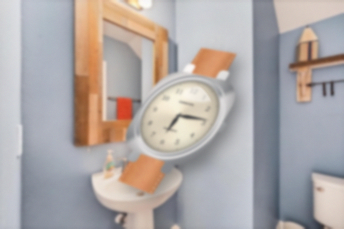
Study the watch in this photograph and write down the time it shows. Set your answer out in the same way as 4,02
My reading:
6,14
